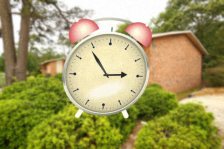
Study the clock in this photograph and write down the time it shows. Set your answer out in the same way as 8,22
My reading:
2,54
